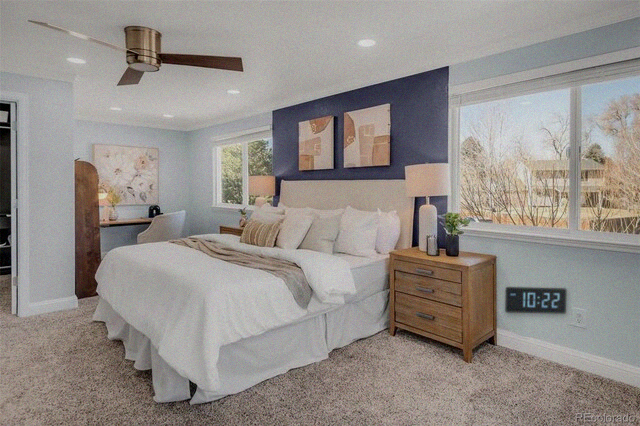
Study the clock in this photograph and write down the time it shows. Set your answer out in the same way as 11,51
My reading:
10,22
